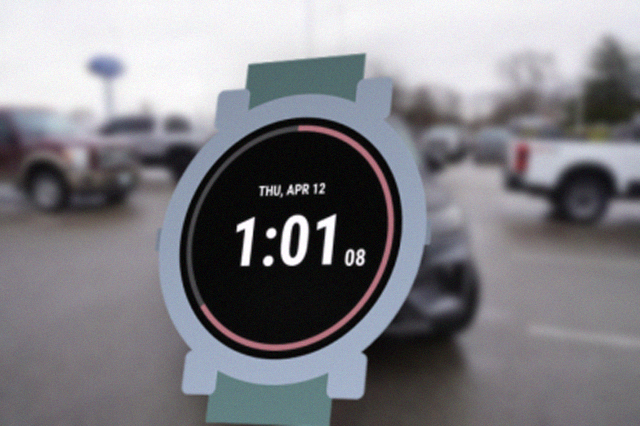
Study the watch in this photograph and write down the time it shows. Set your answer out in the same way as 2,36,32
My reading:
1,01,08
